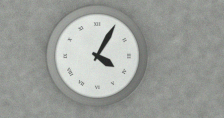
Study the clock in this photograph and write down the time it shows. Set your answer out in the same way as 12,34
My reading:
4,05
